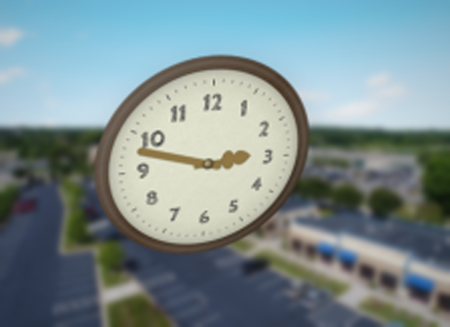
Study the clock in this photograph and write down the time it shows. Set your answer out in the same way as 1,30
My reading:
2,48
